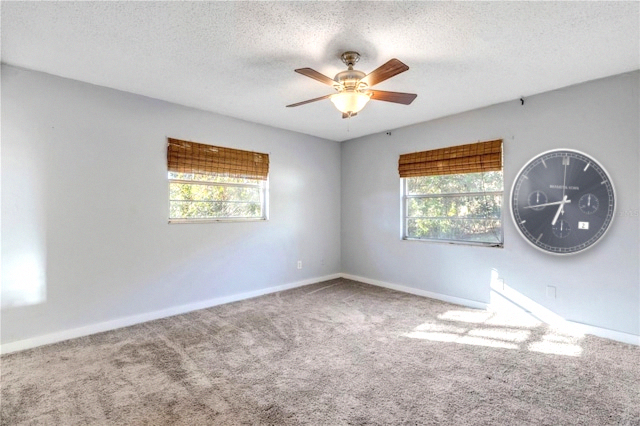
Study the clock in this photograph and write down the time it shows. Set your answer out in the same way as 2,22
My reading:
6,43
